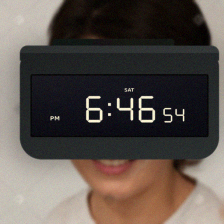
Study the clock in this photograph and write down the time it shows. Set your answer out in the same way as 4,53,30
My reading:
6,46,54
